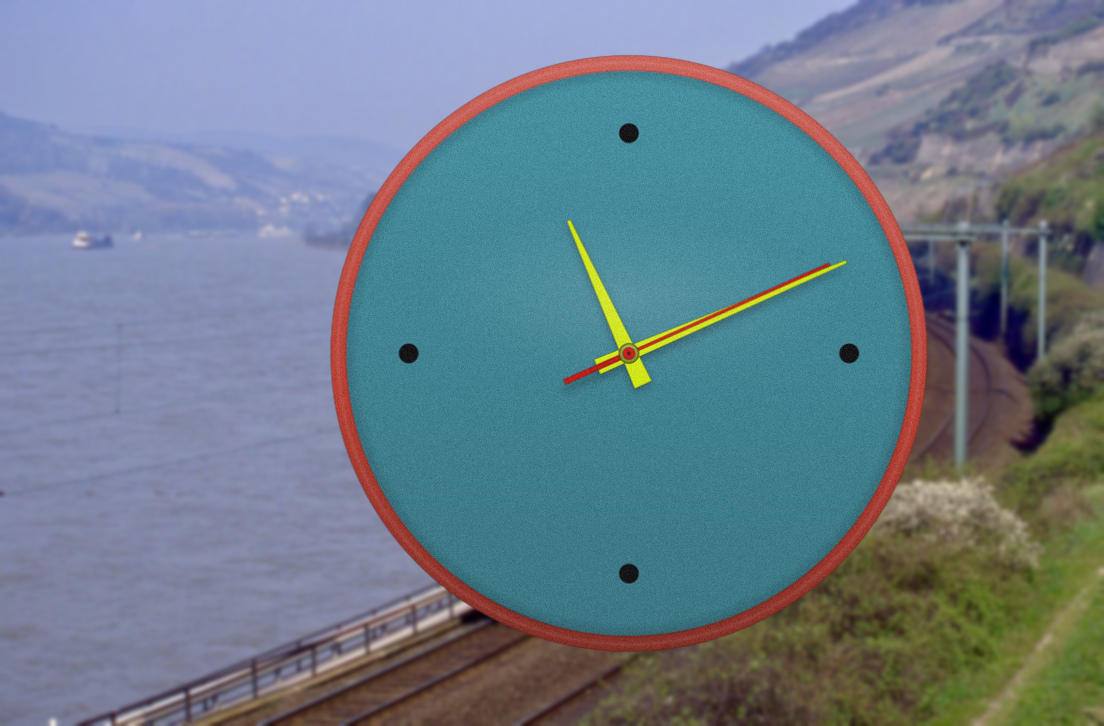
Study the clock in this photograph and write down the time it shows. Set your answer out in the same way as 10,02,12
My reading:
11,11,11
